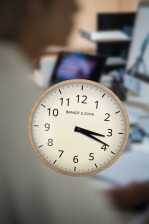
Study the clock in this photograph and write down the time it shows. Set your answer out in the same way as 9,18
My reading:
3,19
